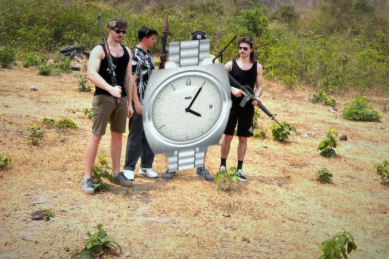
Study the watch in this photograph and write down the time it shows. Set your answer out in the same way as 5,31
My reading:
4,05
